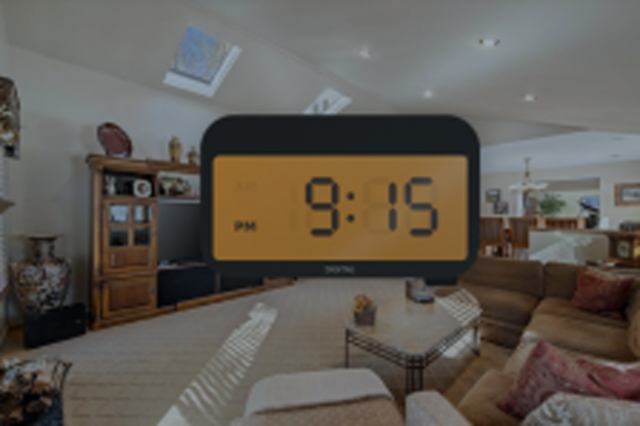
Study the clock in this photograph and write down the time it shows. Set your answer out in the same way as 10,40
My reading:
9,15
